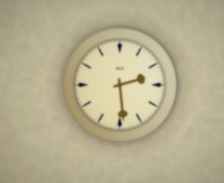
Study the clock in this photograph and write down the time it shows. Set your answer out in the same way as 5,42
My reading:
2,29
